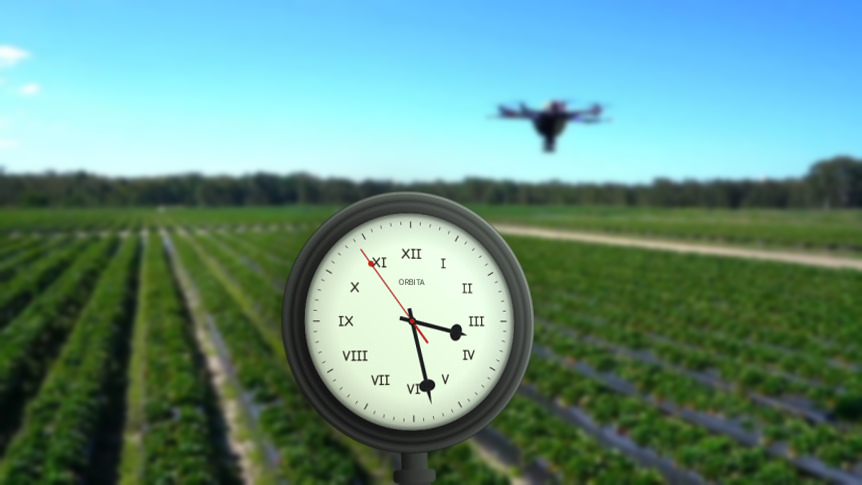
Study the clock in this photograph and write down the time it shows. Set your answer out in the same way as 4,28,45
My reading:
3,27,54
